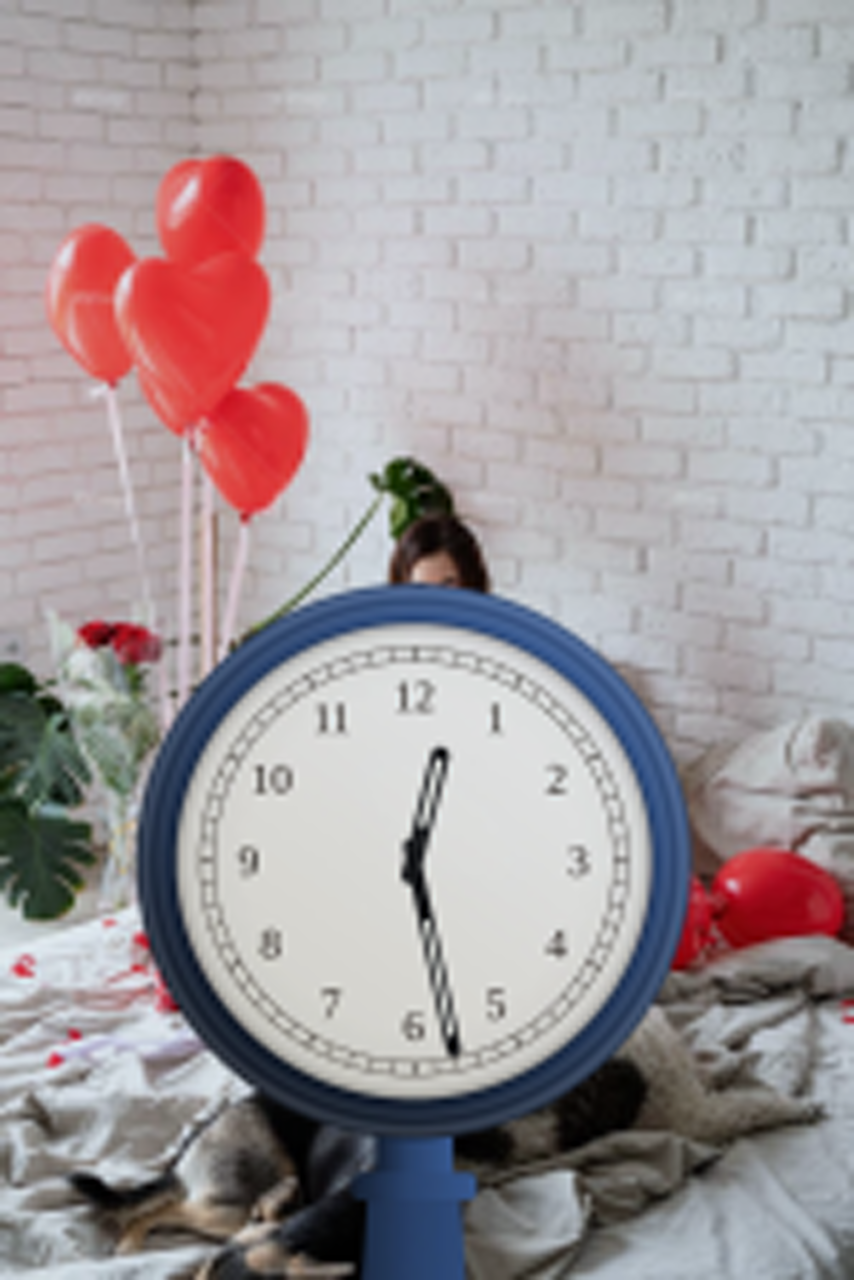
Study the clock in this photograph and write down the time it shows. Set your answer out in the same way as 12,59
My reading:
12,28
